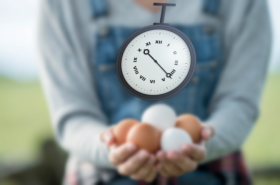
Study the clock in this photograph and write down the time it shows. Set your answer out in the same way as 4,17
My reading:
10,22
